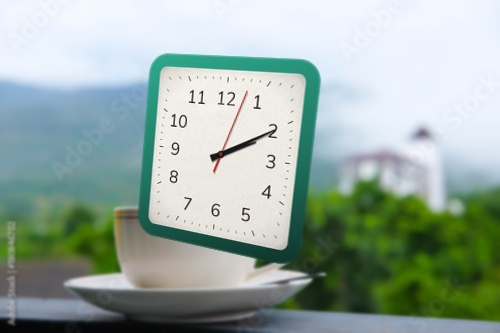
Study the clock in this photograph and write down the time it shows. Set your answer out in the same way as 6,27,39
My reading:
2,10,03
